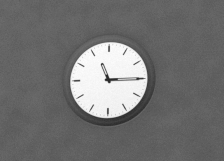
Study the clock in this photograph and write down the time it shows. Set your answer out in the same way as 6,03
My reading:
11,15
